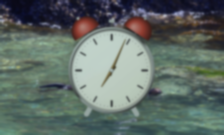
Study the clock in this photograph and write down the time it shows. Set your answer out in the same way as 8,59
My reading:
7,04
